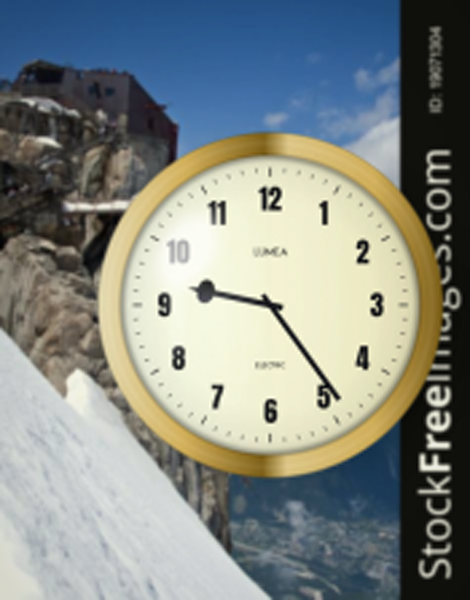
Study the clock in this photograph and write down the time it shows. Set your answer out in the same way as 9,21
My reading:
9,24
